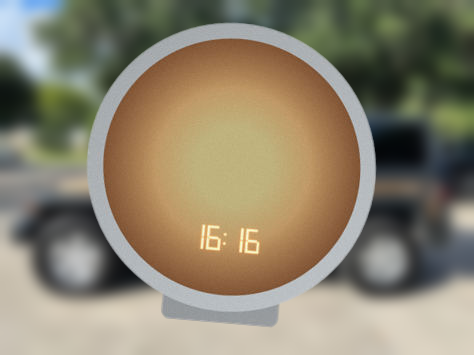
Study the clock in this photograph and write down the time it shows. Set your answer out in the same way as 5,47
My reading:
16,16
